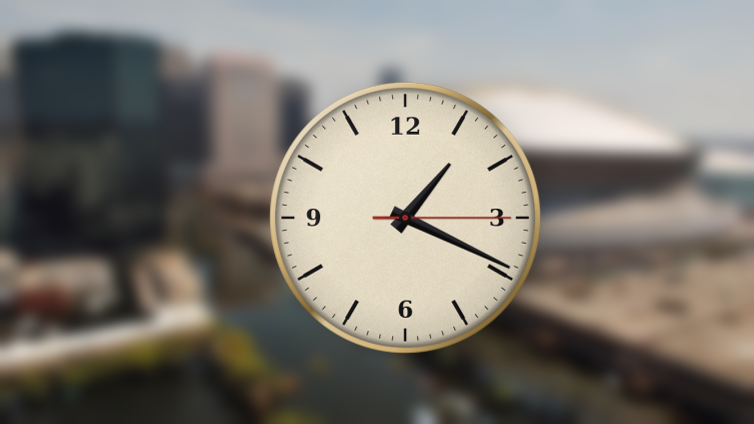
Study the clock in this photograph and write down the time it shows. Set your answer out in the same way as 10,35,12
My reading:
1,19,15
